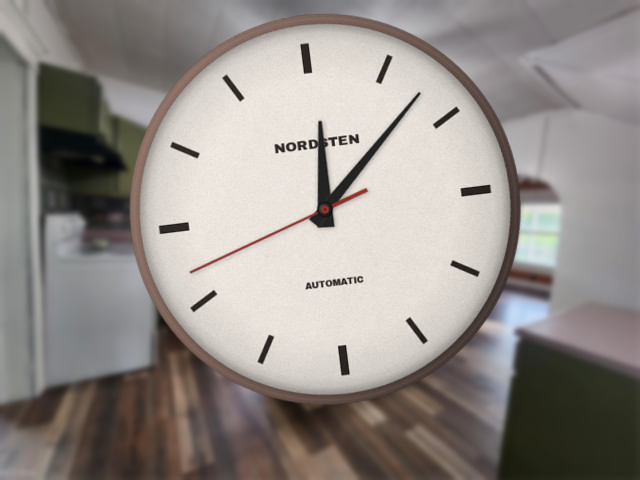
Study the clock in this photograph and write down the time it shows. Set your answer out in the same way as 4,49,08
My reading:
12,07,42
